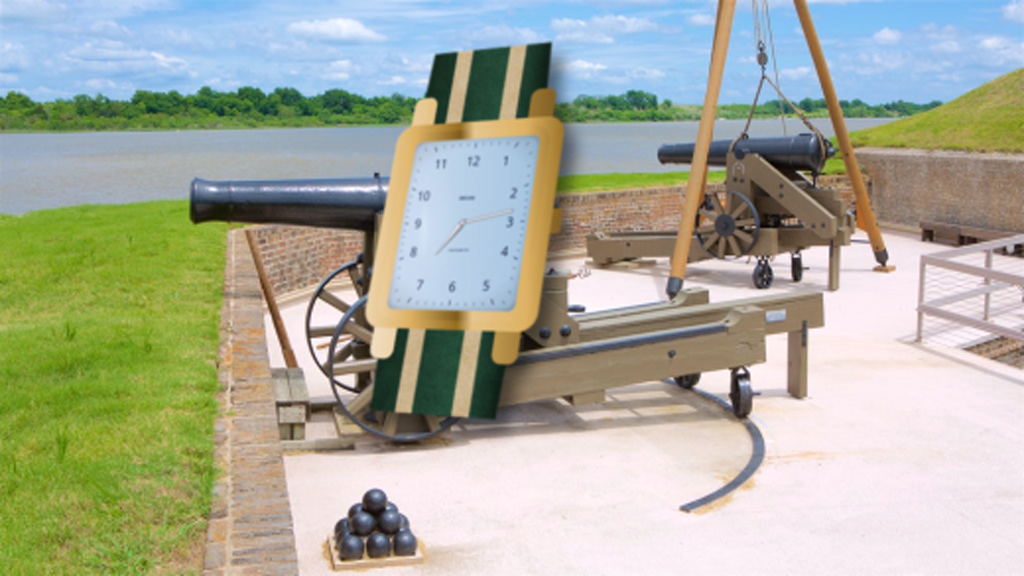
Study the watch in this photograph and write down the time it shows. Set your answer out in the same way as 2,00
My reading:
7,13
